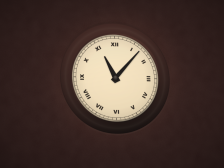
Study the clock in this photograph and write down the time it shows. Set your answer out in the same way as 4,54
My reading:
11,07
